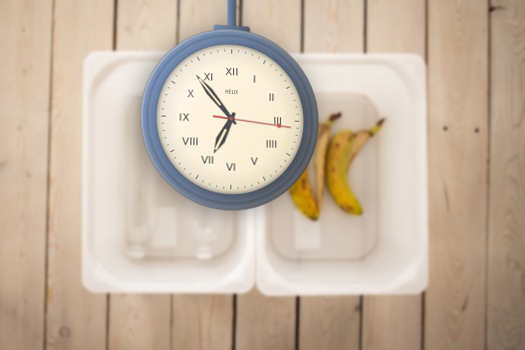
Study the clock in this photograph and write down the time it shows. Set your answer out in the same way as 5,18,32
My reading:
6,53,16
